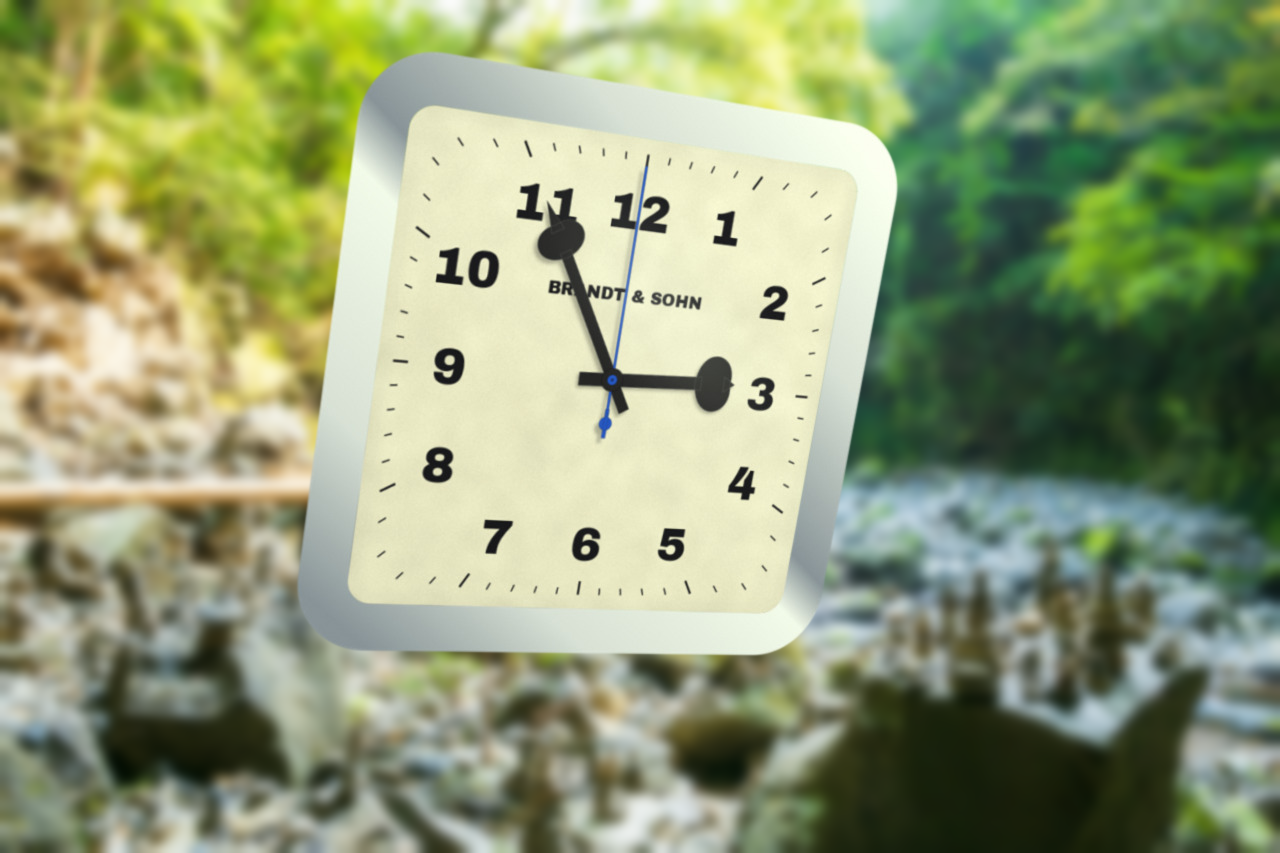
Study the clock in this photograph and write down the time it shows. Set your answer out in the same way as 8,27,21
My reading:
2,55,00
